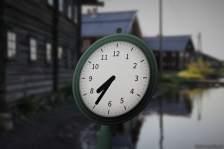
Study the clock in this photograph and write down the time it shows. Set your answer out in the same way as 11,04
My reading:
7,35
